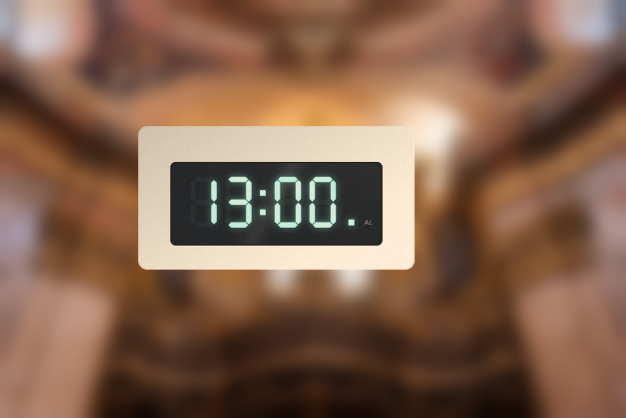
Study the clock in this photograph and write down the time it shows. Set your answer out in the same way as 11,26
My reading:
13,00
